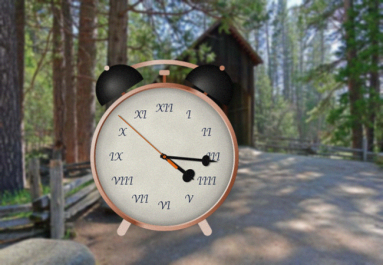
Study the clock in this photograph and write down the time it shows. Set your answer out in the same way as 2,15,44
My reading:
4,15,52
